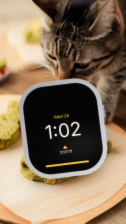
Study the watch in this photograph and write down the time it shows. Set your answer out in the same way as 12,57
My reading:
1,02
